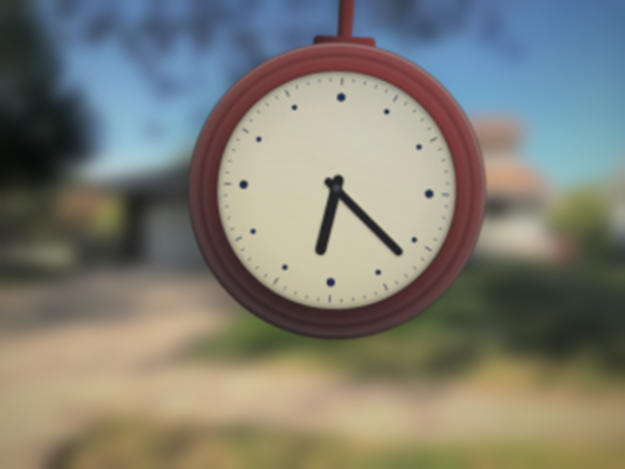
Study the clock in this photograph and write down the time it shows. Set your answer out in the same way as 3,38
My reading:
6,22
